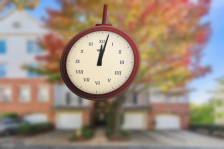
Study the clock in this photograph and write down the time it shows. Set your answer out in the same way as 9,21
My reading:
12,02
